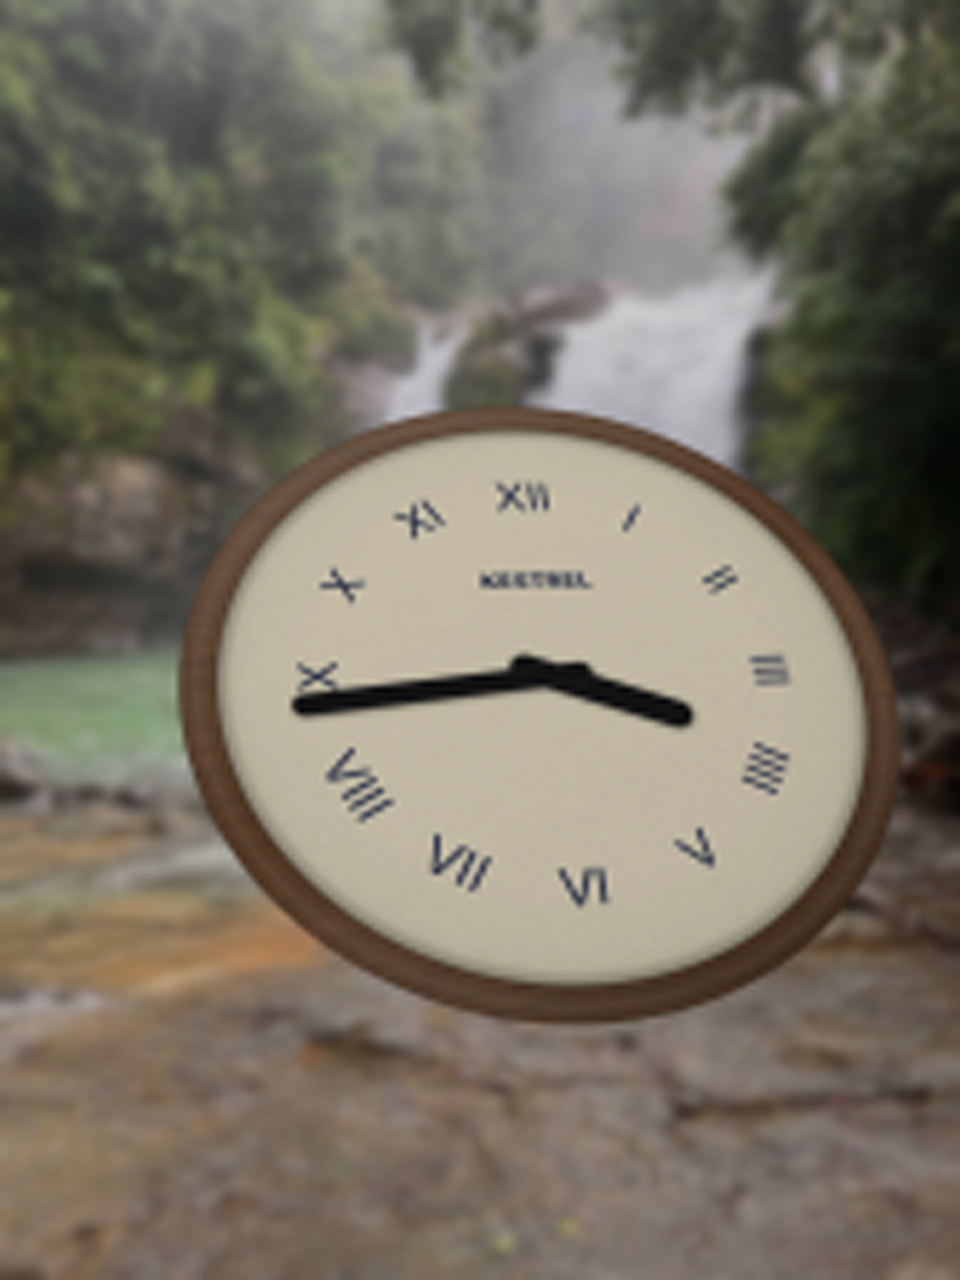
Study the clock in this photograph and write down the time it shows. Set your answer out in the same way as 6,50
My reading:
3,44
